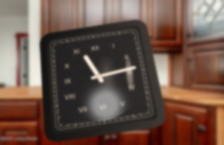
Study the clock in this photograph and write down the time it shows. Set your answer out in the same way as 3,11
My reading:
11,14
